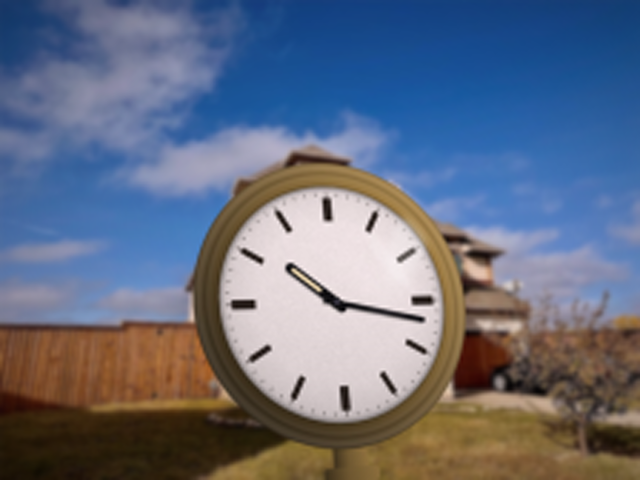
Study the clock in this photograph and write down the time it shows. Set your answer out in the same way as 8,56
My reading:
10,17
